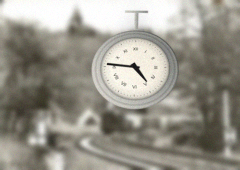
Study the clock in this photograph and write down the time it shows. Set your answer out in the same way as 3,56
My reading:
4,46
